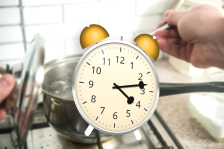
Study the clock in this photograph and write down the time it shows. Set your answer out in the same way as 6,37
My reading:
4,13
